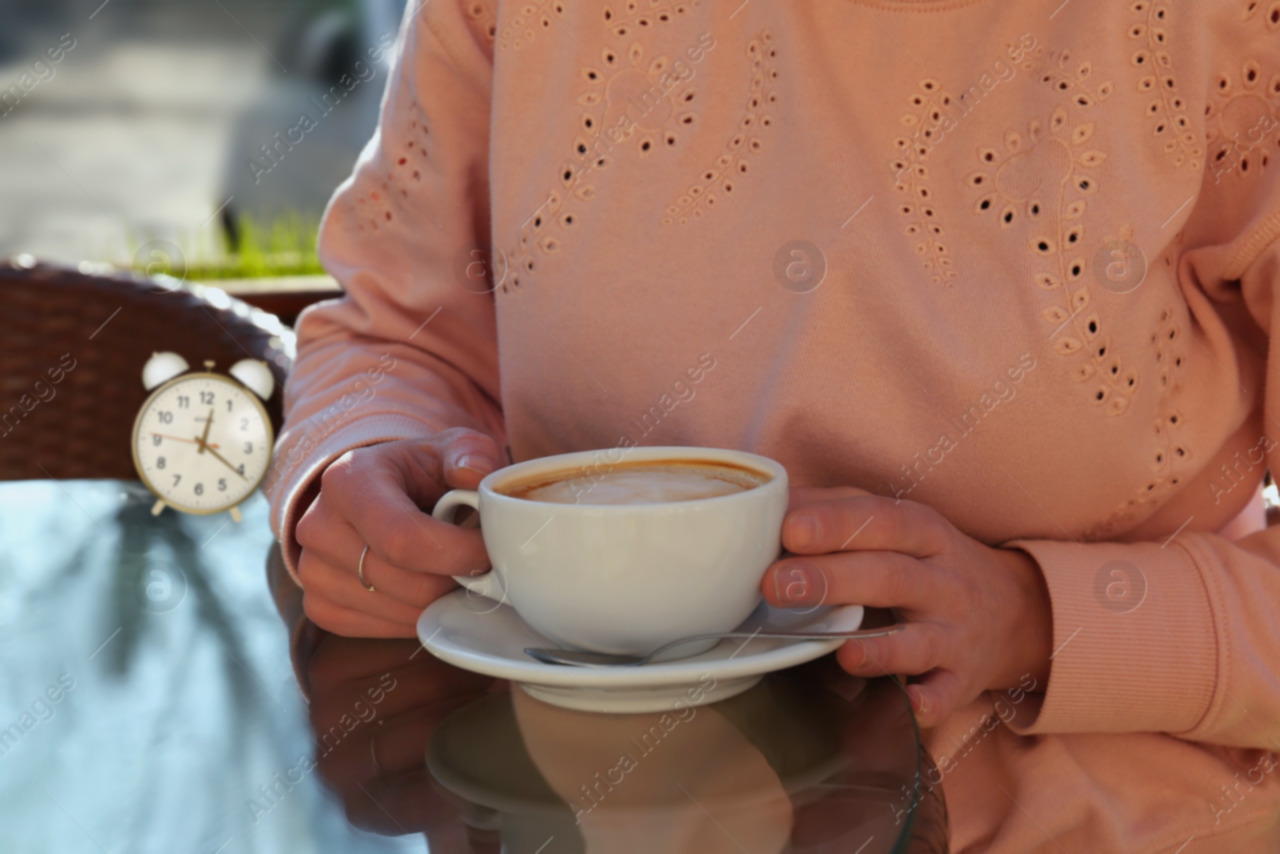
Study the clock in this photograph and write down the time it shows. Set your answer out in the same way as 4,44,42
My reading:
12,20,46
